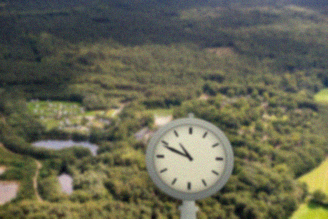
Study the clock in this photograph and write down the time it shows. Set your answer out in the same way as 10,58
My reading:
10,49
